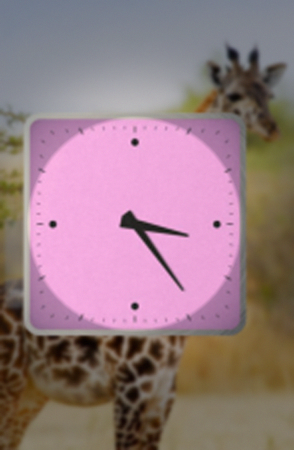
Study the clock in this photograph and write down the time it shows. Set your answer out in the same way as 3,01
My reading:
3,24
